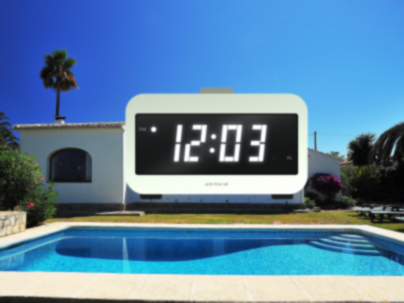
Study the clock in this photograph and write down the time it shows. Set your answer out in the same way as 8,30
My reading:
12,03
